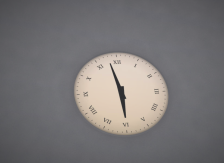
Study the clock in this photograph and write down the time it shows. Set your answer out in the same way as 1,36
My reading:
5,58
